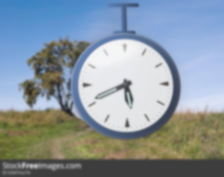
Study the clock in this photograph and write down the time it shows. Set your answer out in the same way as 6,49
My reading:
5,41
